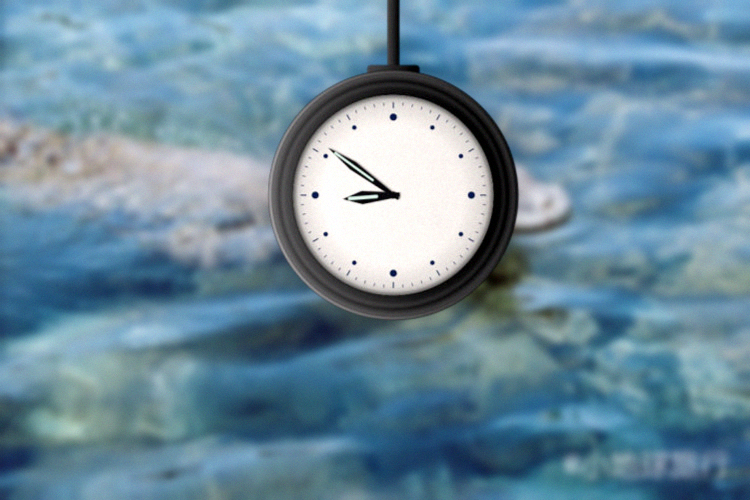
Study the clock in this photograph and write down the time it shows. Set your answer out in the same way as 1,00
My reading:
8,51
